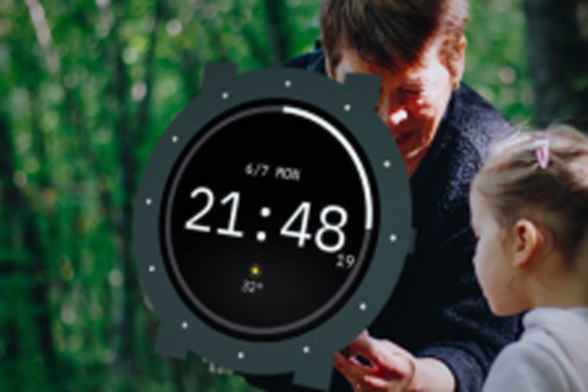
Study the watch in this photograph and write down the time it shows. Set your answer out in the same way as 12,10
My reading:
21,48
